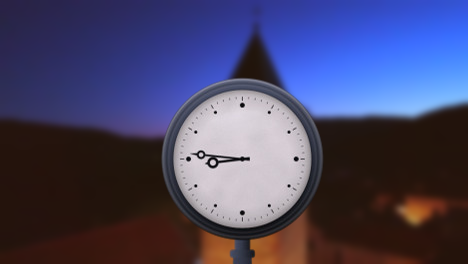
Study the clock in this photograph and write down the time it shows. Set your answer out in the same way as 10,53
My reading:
8,46
